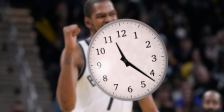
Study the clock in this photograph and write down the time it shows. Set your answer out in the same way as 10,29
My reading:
11,22
